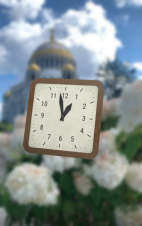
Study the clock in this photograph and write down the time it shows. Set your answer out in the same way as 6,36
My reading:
12,58
